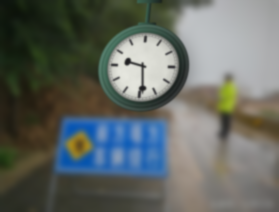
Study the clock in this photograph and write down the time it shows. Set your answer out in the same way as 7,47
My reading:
9,29
